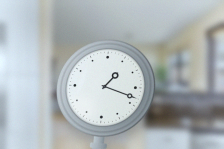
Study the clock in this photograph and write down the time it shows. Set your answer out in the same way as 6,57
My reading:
1,18
